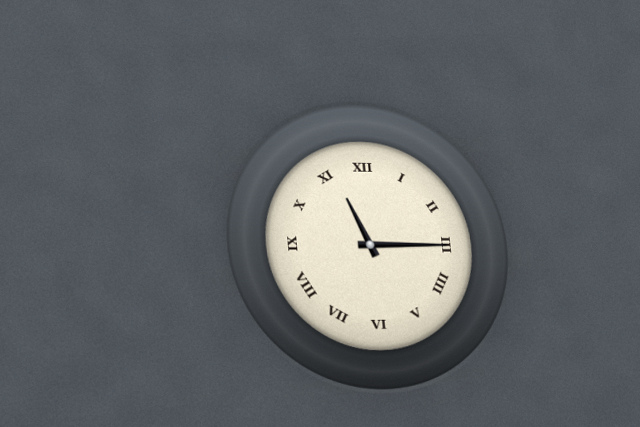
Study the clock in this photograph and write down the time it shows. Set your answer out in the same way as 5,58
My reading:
11,15
